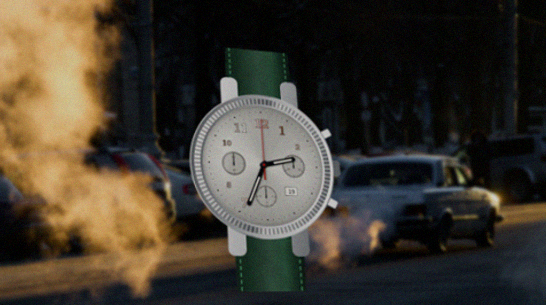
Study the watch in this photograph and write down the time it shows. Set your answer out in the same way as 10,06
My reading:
2,34
